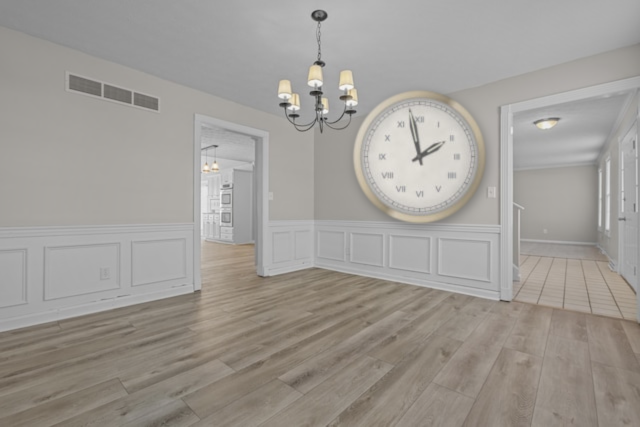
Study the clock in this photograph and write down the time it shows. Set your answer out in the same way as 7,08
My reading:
1,58
